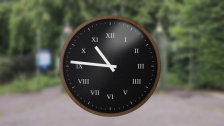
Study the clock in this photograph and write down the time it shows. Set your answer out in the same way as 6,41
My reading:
10,46
